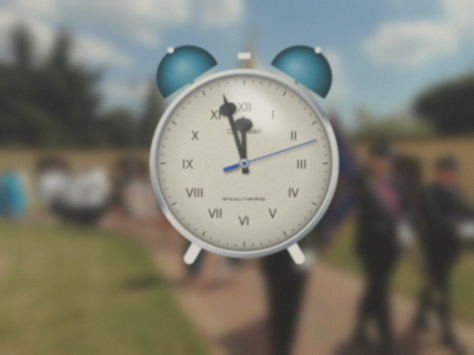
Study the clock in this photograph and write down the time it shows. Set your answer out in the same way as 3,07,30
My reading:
11,57,12
